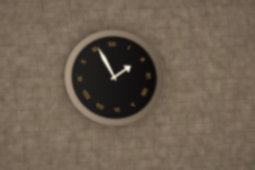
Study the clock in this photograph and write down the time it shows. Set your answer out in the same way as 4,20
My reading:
1,56
